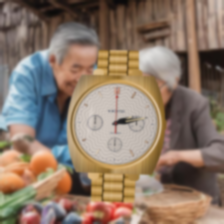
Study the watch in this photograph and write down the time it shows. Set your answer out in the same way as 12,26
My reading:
2,13
